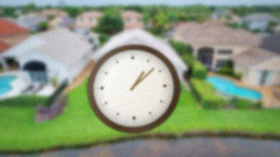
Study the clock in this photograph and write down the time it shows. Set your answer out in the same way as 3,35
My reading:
1,08
